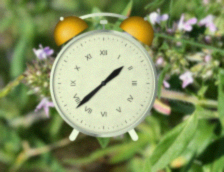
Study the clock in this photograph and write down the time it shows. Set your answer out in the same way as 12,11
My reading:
1,38
